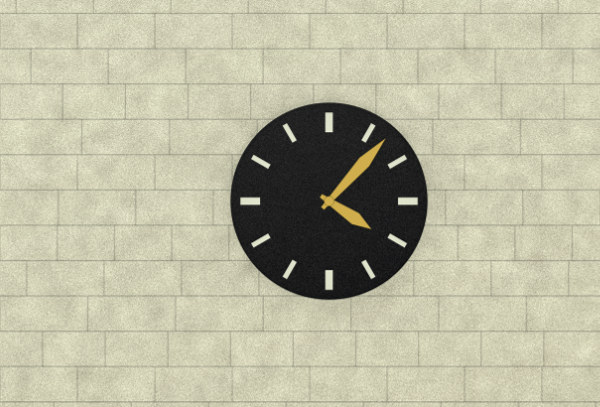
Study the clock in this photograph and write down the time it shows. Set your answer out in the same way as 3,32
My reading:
4,07
